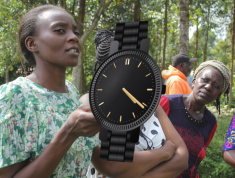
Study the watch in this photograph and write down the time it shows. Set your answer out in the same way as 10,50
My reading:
4,21
